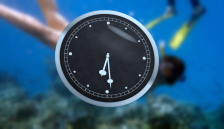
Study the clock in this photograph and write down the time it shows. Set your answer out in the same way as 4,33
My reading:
6,29
